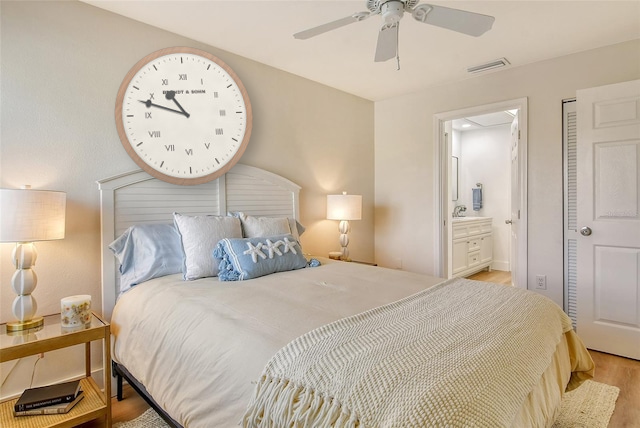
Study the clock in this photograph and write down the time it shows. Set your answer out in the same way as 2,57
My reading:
10,48
